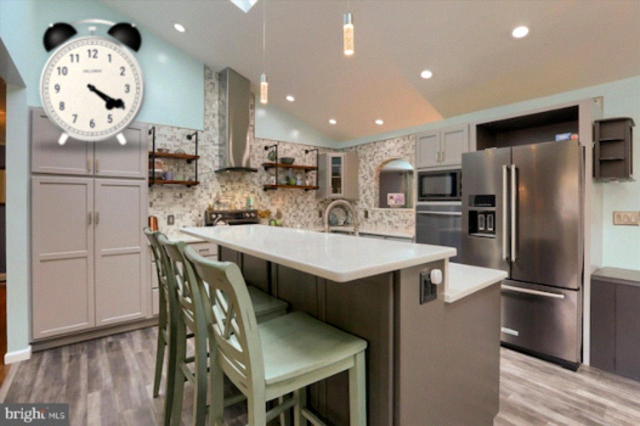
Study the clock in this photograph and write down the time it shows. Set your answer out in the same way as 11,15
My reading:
4,20
